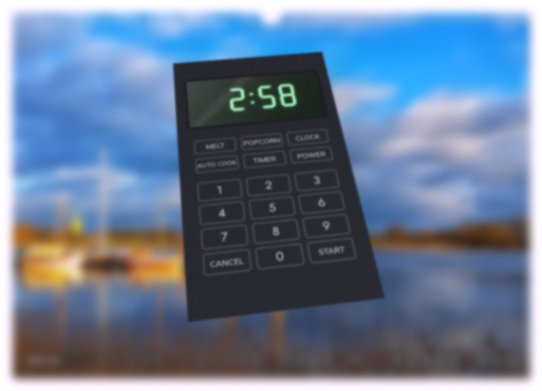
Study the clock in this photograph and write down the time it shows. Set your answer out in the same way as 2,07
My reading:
2,58
